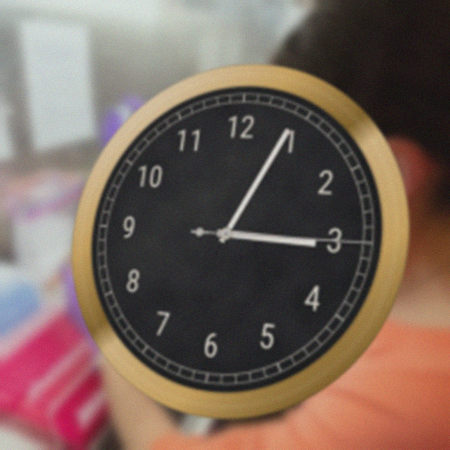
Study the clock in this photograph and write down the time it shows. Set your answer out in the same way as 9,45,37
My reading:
3,04,15
